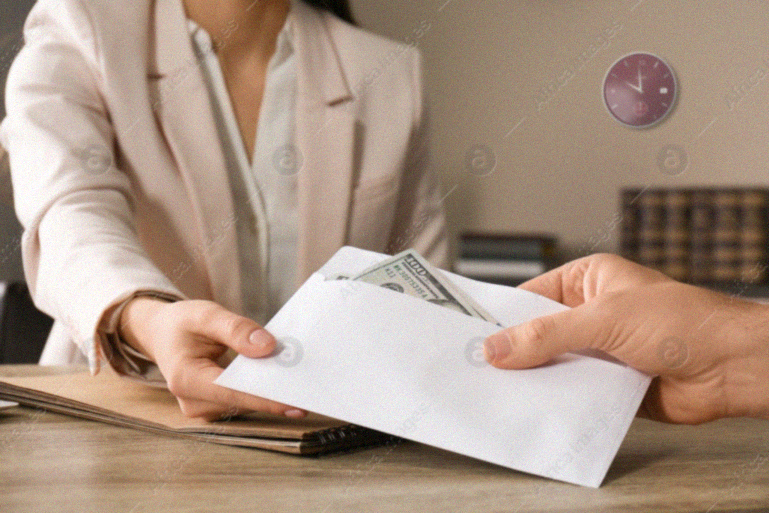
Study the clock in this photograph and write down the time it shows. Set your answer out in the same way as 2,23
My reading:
9,59
